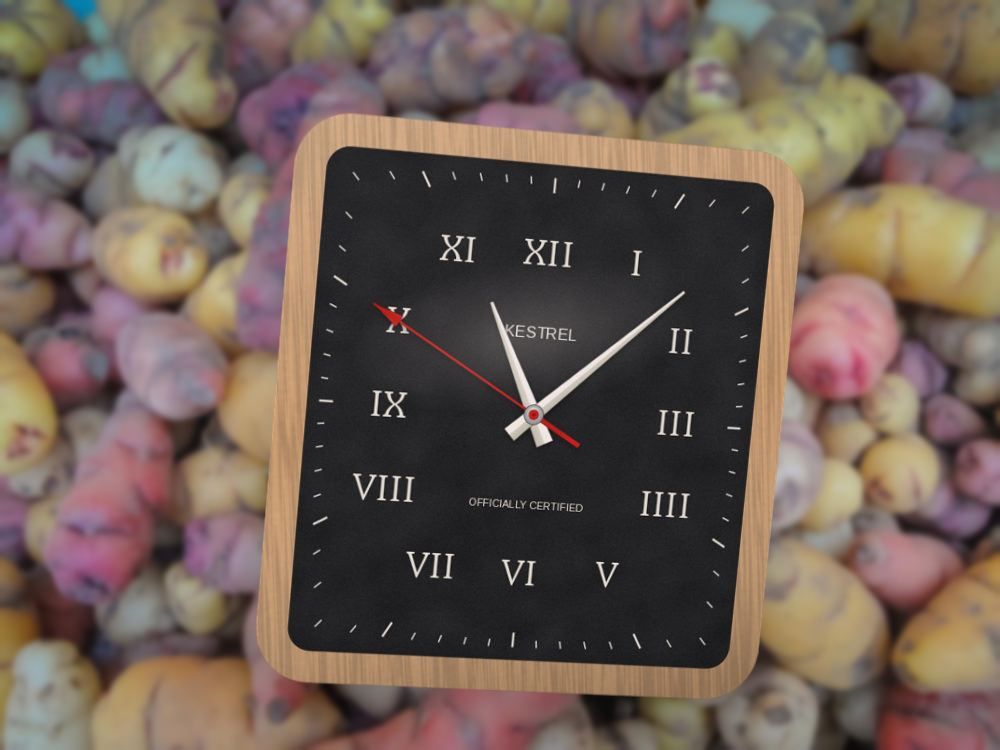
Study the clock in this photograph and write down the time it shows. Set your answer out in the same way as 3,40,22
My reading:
11,07,50
